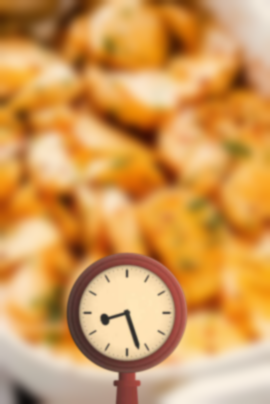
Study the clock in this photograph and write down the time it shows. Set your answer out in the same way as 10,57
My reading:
8,27
